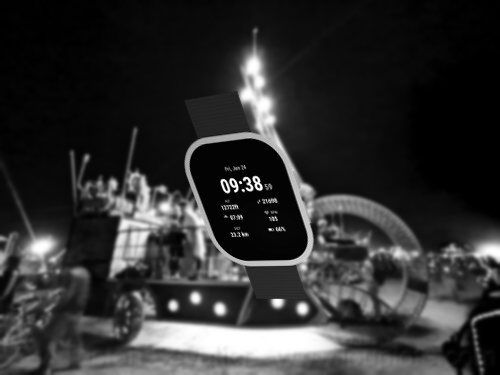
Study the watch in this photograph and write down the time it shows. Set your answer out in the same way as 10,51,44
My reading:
9,38,59
